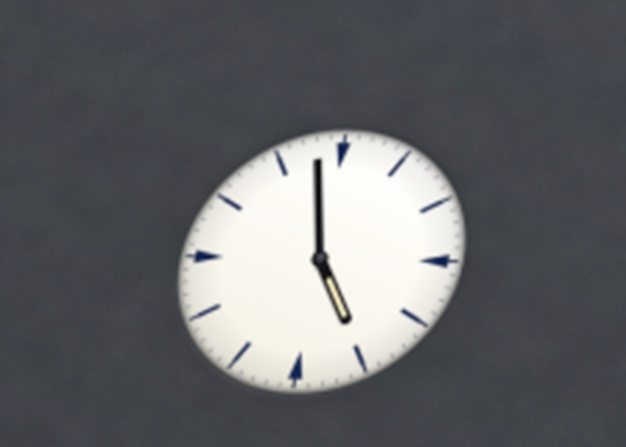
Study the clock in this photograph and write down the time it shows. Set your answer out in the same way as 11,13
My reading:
4,58
